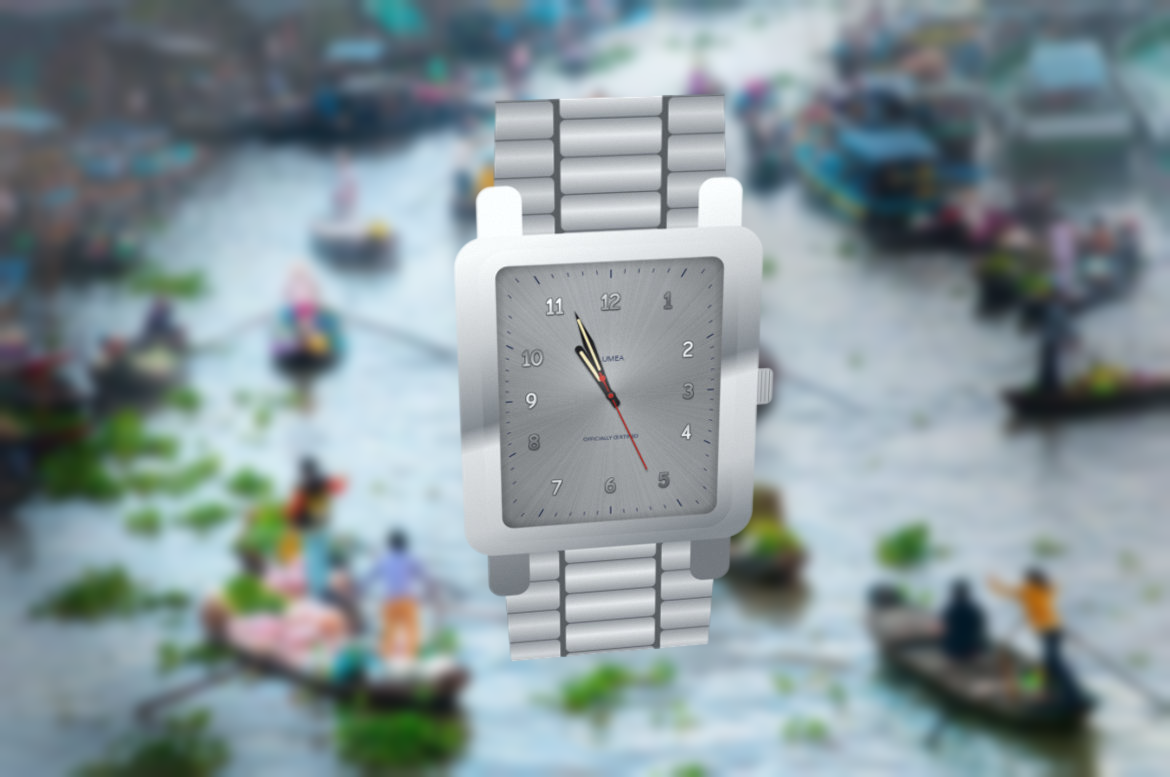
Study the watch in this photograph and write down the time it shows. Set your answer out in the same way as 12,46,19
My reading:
10,56,26
